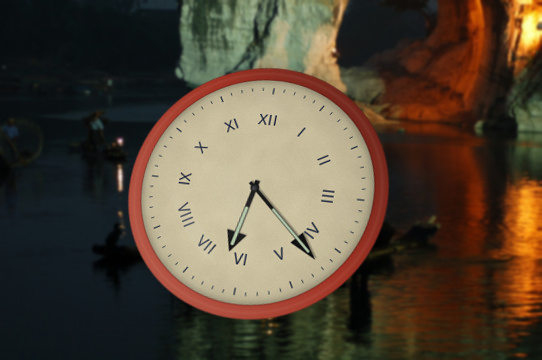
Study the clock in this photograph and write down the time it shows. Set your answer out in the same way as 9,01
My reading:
6,22
